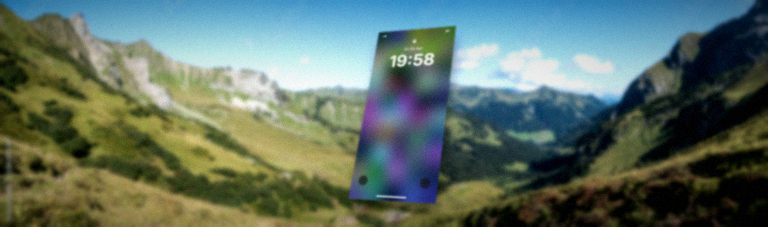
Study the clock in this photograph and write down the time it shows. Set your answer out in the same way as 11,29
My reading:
19,58
